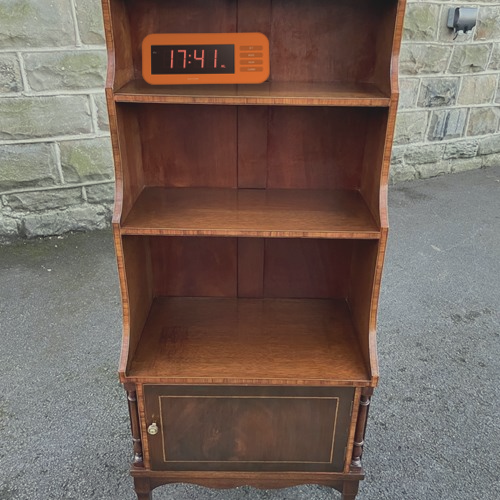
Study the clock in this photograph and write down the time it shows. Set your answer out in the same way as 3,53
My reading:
17,41
